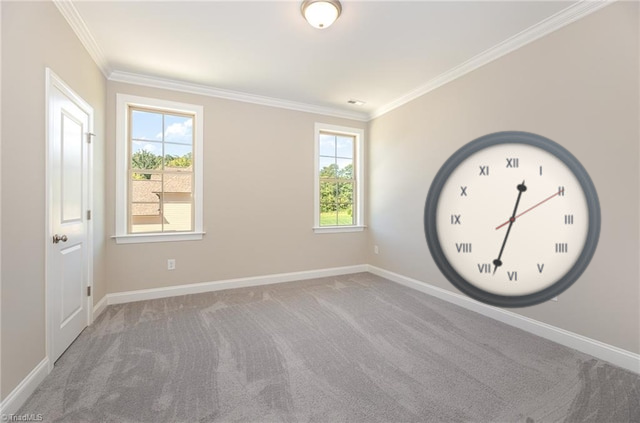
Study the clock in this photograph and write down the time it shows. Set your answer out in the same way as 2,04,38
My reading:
12,33,10
